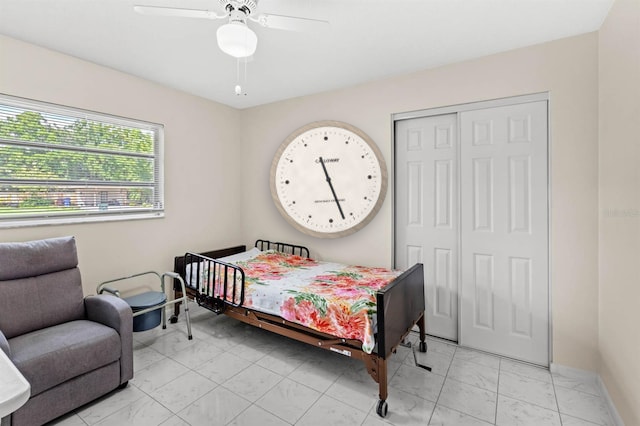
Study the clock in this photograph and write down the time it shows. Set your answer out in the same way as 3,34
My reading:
11,27
